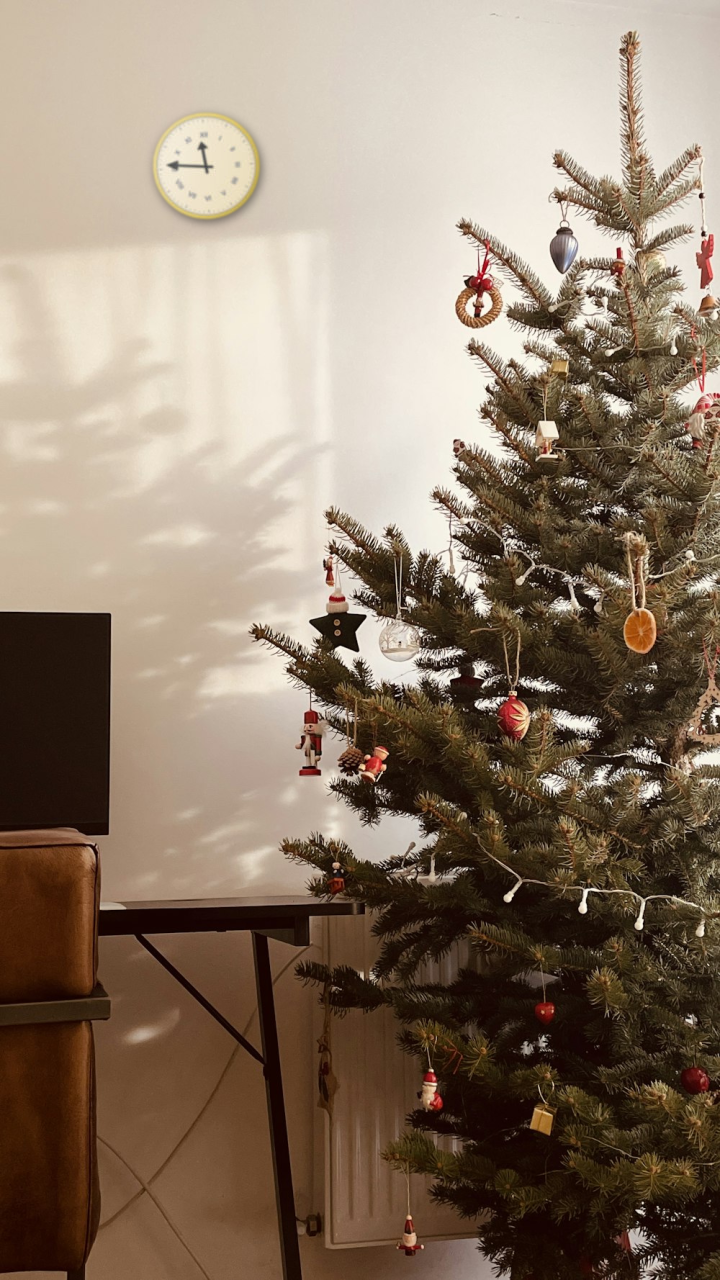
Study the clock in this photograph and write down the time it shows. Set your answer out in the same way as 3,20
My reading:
11,46
